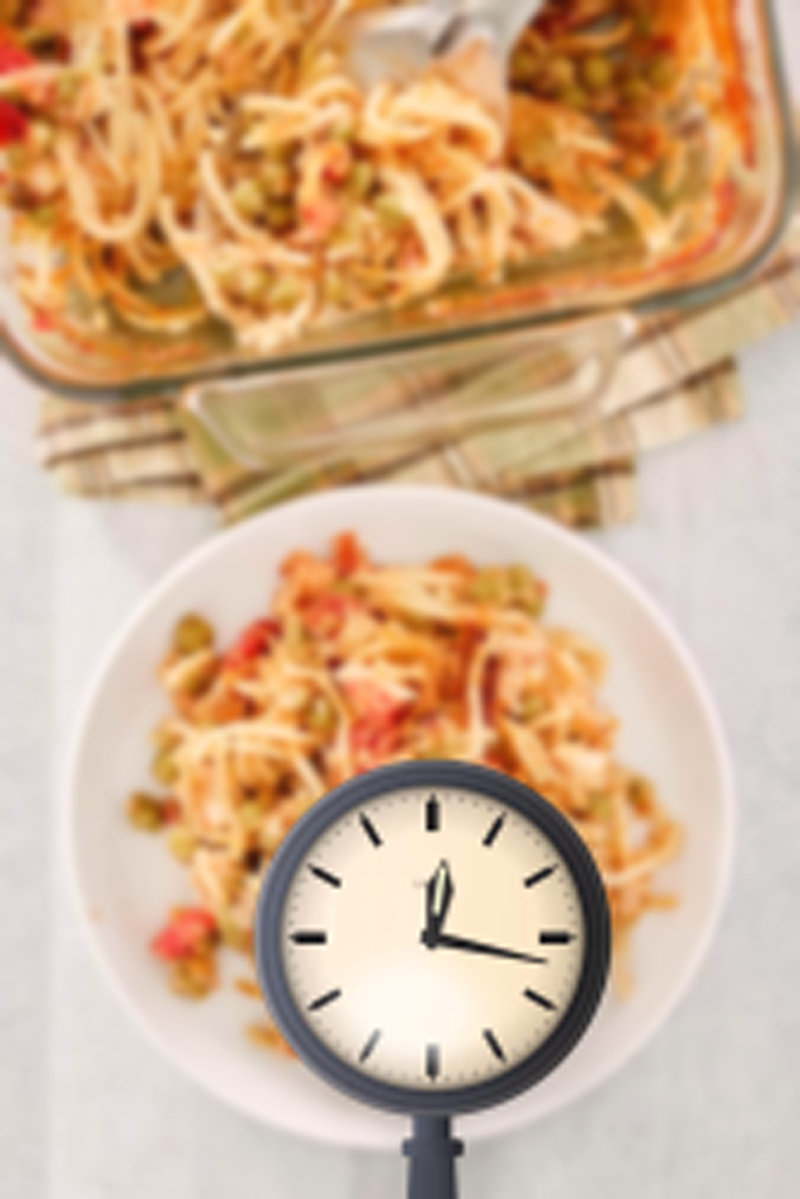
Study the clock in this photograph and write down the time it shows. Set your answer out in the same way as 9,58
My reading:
12,17
